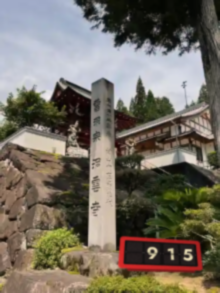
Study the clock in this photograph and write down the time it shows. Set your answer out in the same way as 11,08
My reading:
9,15
